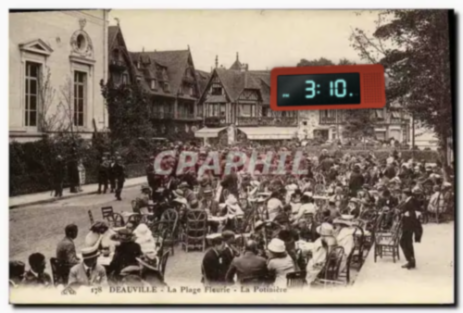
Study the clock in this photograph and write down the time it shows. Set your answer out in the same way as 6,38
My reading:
3,10
